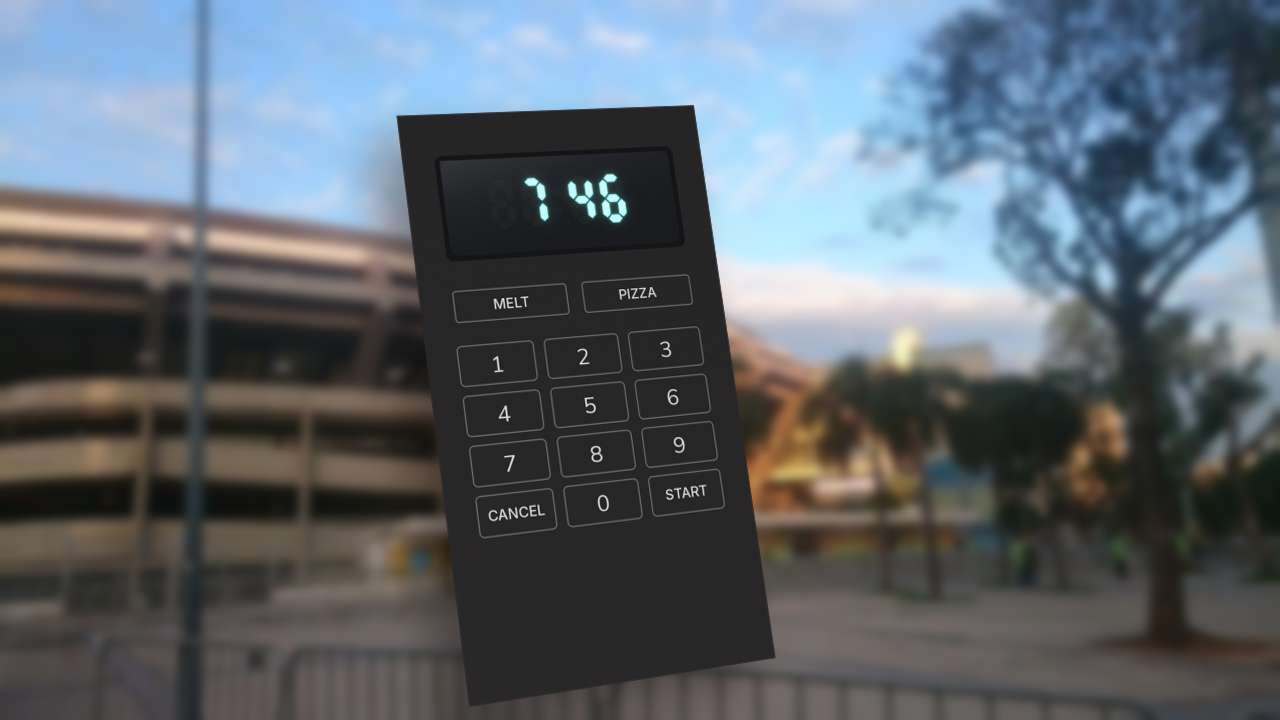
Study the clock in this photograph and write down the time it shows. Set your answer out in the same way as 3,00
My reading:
7,46
